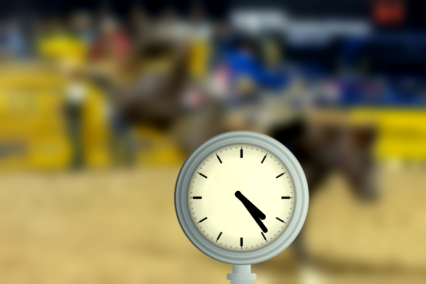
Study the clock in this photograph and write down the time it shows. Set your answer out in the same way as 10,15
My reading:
4,24
